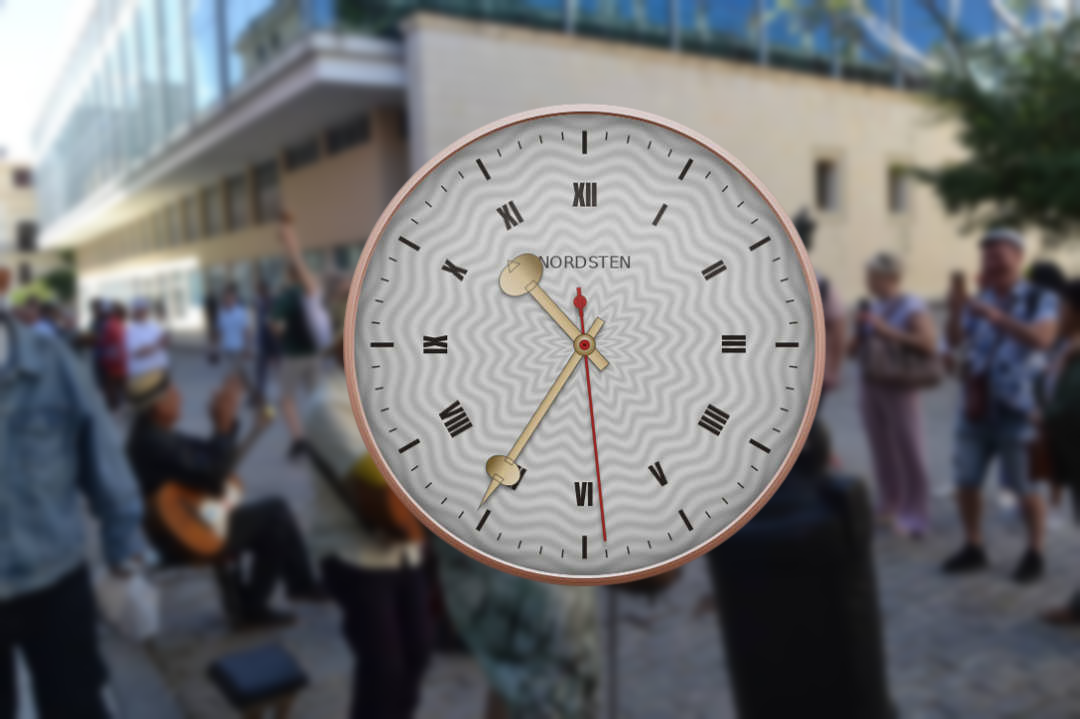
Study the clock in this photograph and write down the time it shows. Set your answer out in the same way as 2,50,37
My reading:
10,35,29
